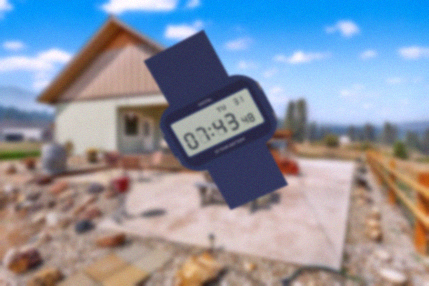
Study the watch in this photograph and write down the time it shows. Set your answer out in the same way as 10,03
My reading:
7,43
